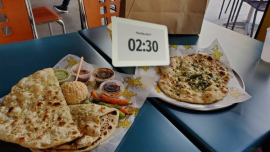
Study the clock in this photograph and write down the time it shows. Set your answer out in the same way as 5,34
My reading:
2,30
